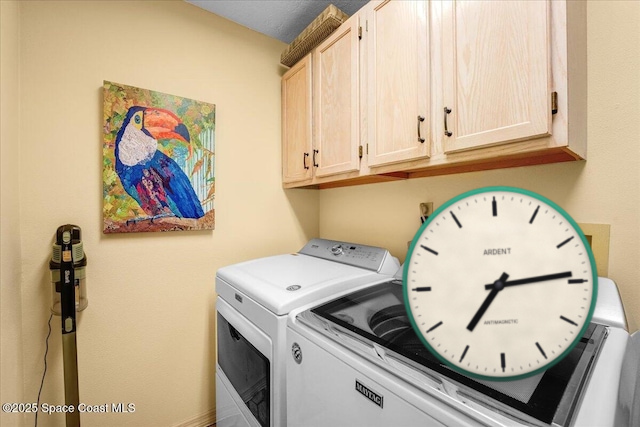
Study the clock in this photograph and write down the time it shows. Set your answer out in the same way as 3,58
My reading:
7,14
